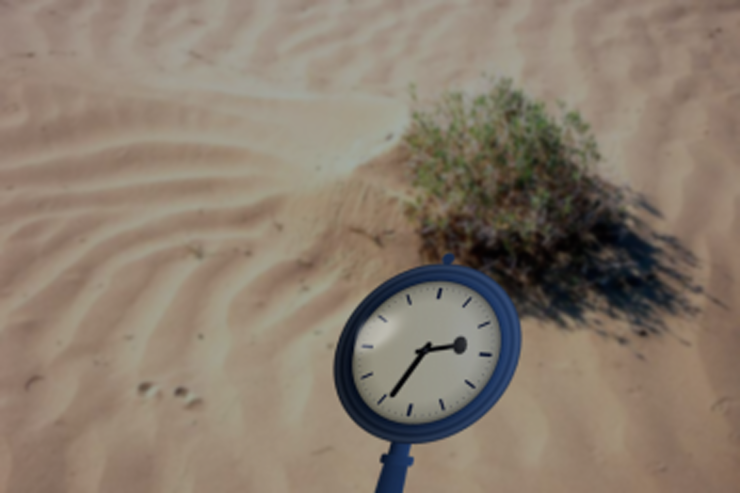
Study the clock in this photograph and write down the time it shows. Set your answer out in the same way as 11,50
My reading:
2,34
